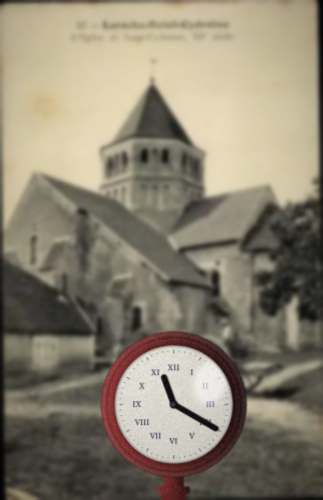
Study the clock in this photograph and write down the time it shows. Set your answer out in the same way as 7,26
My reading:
11,20
